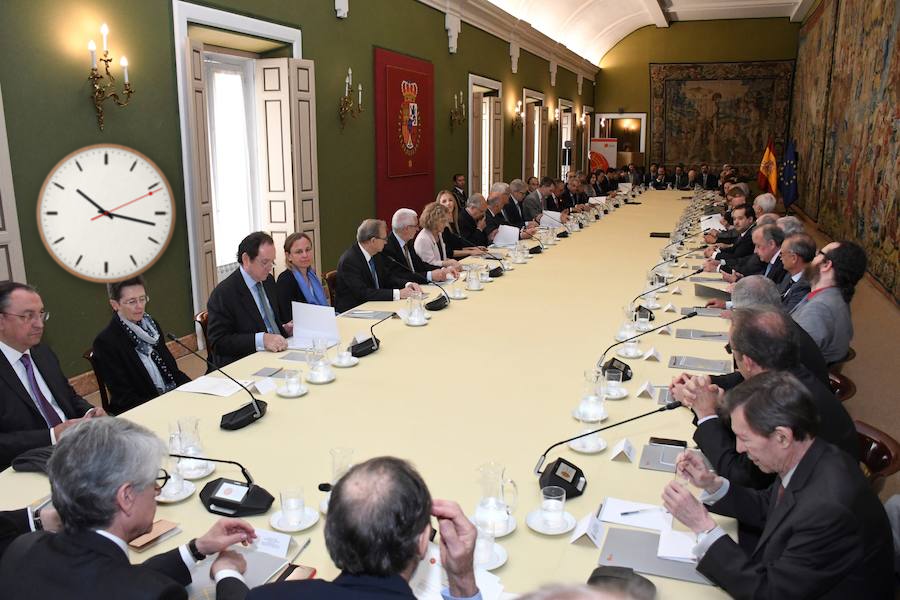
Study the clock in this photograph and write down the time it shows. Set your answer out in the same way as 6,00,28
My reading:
10,17,11
